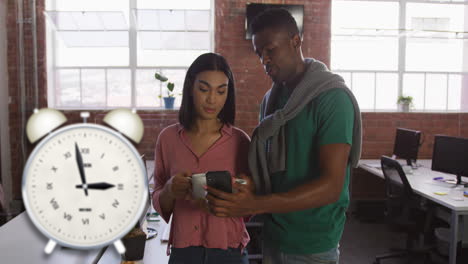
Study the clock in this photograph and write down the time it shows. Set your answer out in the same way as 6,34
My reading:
2,58
